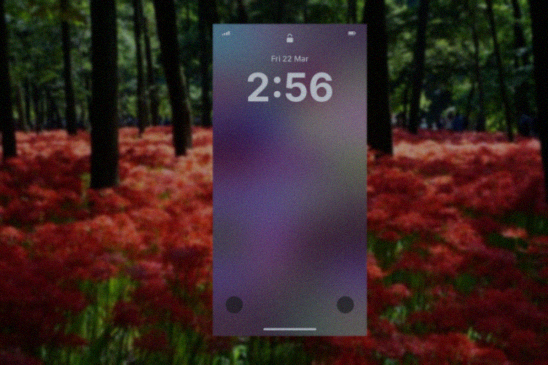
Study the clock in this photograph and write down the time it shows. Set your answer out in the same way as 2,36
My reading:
2,56
